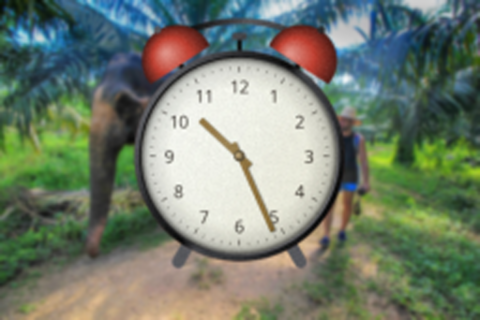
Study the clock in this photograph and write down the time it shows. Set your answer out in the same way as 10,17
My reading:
10,26
